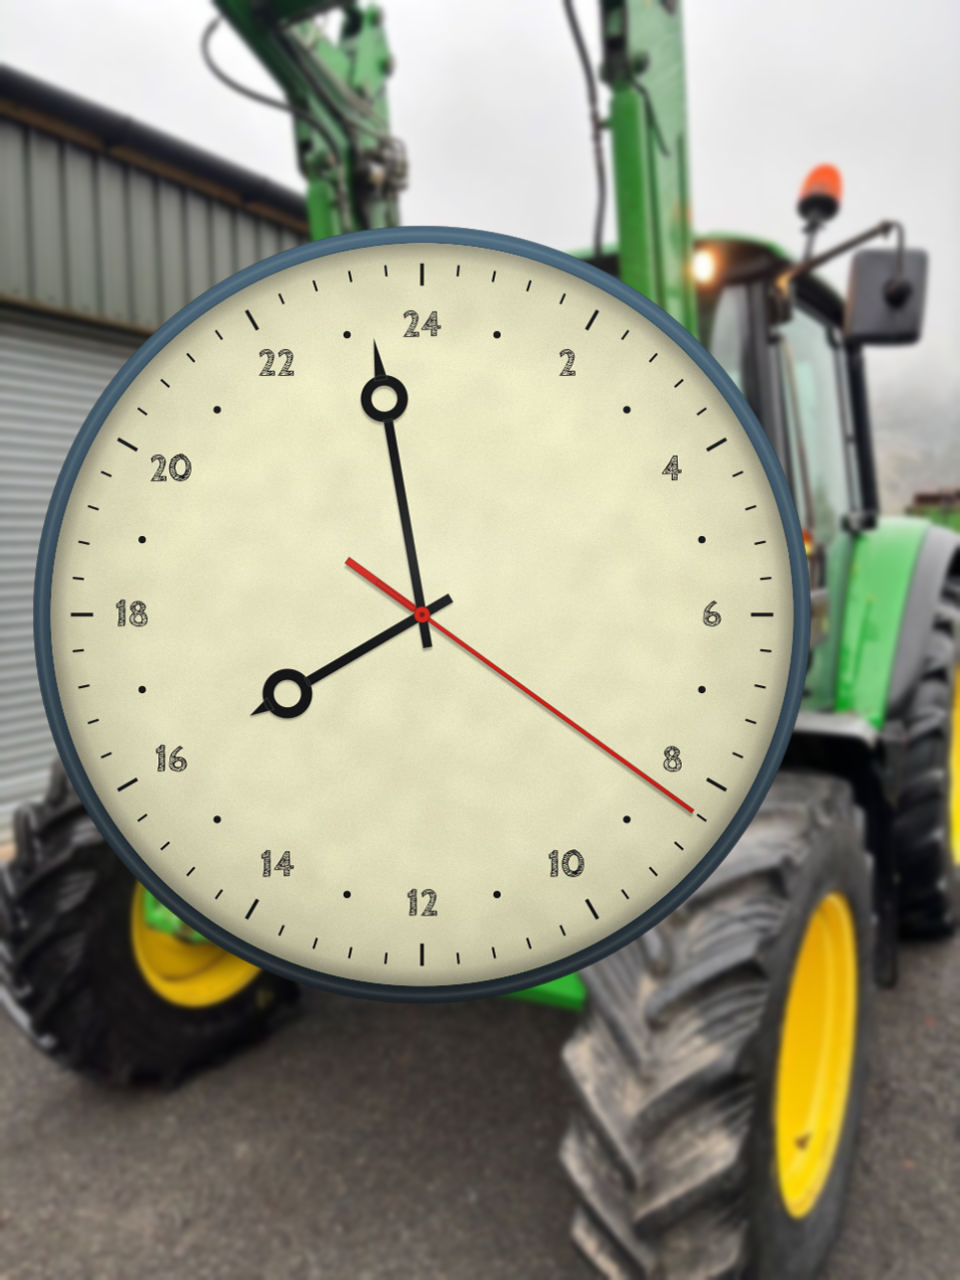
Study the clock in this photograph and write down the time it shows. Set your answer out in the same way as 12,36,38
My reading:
15,58,21
